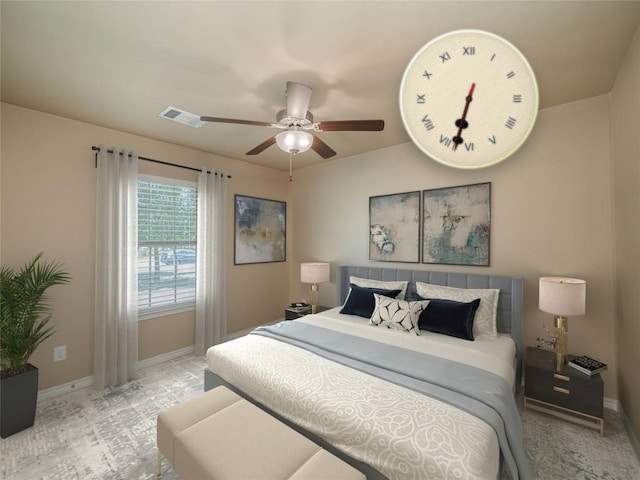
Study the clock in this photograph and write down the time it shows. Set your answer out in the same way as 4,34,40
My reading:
6,32,33
